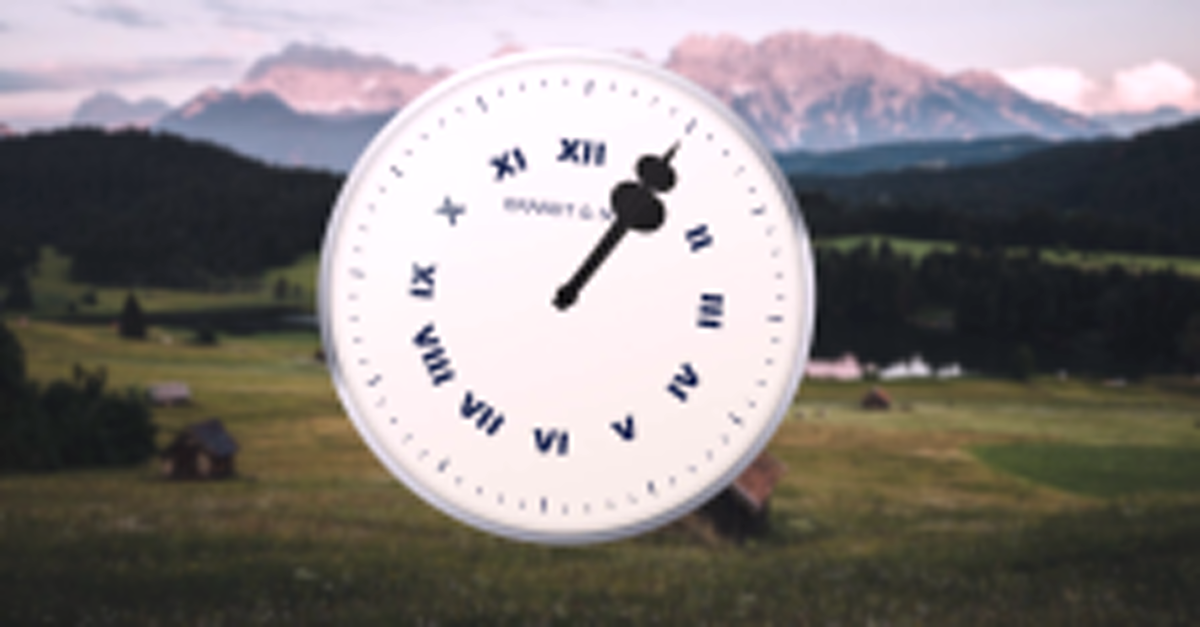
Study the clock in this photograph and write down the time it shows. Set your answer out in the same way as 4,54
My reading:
1,05
